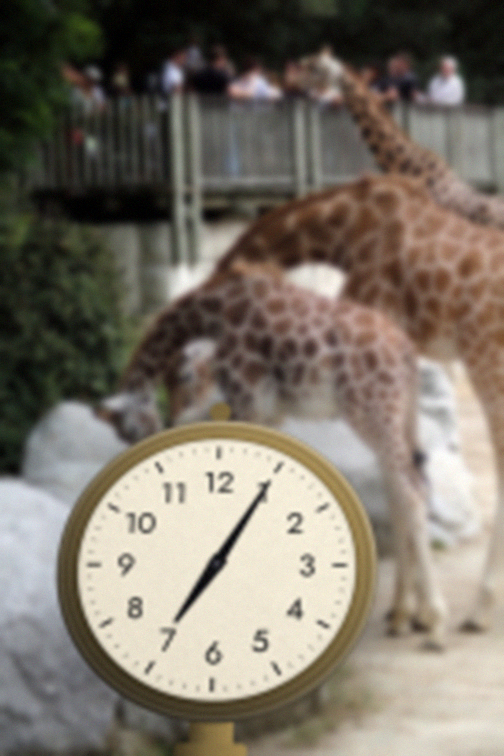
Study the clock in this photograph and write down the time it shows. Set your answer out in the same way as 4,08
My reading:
7,05
